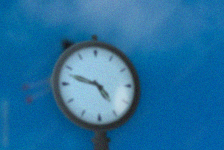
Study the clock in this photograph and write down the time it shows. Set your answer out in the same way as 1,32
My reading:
4,48
